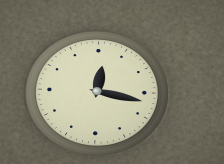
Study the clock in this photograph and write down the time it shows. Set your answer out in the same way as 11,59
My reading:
12,17
